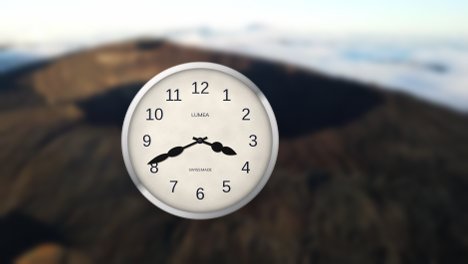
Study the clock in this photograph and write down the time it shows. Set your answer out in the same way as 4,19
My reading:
3,41
